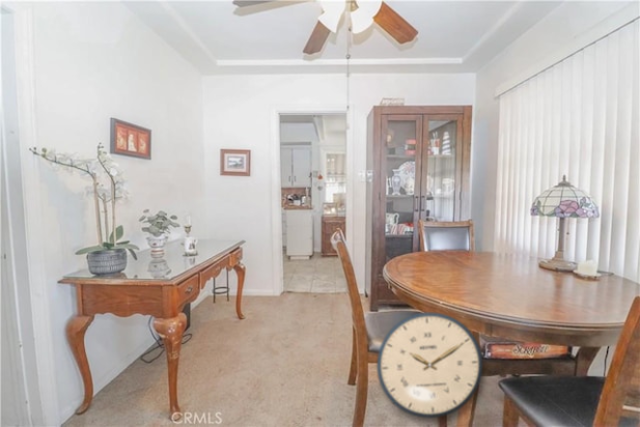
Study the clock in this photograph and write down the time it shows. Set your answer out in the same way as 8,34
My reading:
10,10
